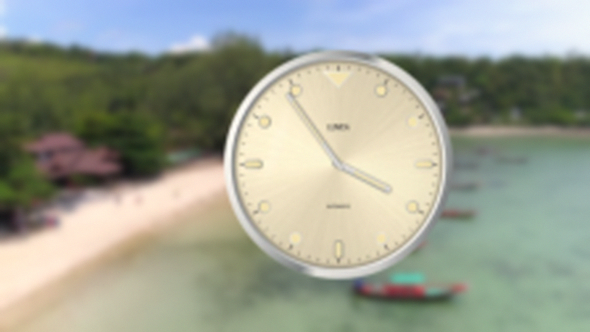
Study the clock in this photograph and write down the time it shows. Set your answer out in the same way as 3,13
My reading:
3,54
